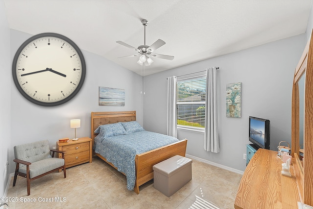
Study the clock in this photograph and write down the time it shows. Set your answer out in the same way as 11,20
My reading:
3,43
